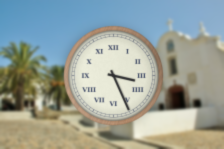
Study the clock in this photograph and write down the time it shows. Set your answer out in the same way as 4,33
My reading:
3,26
